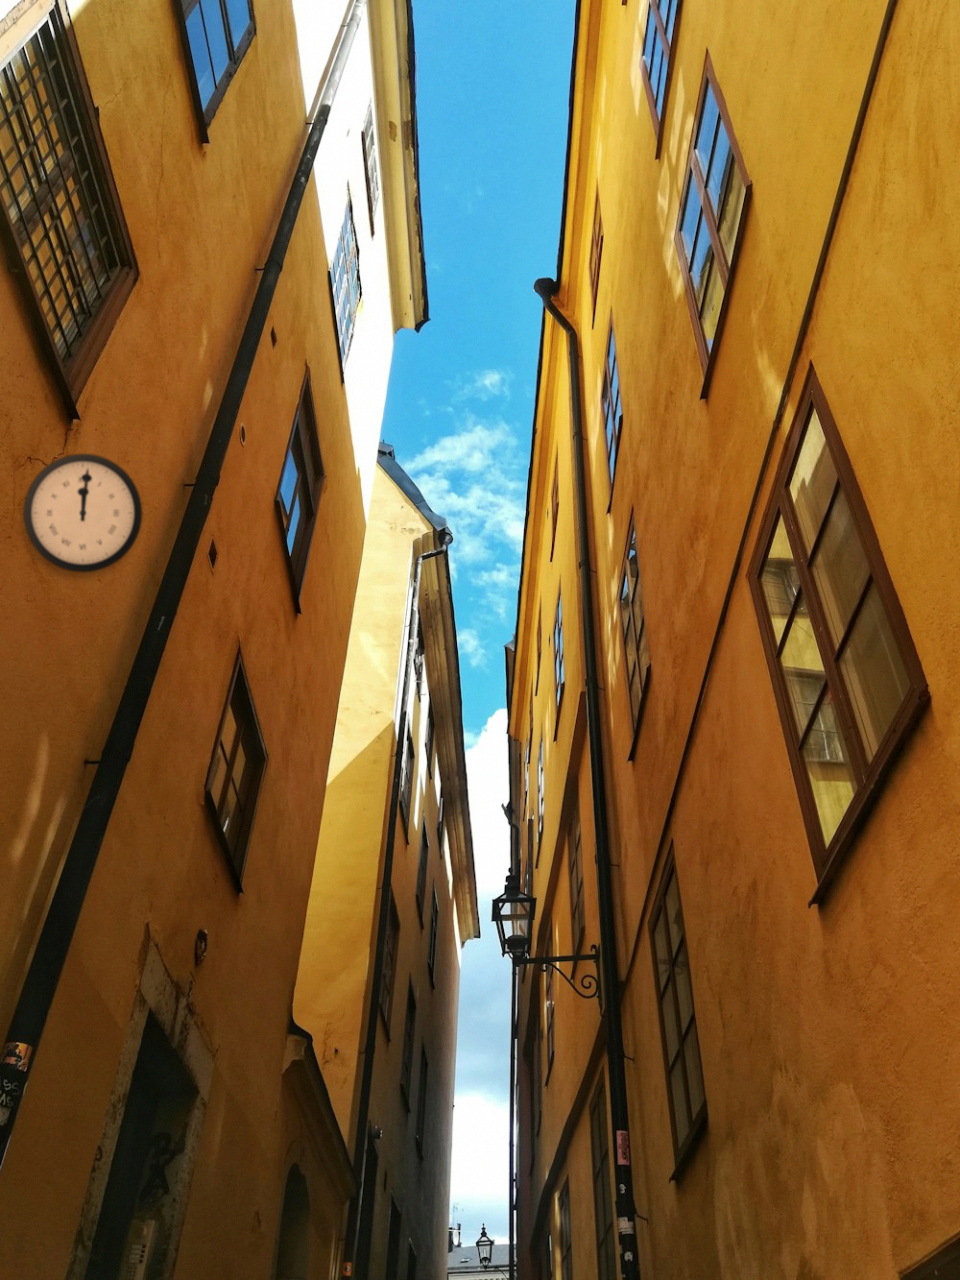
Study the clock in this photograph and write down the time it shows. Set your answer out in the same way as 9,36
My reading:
12,01
